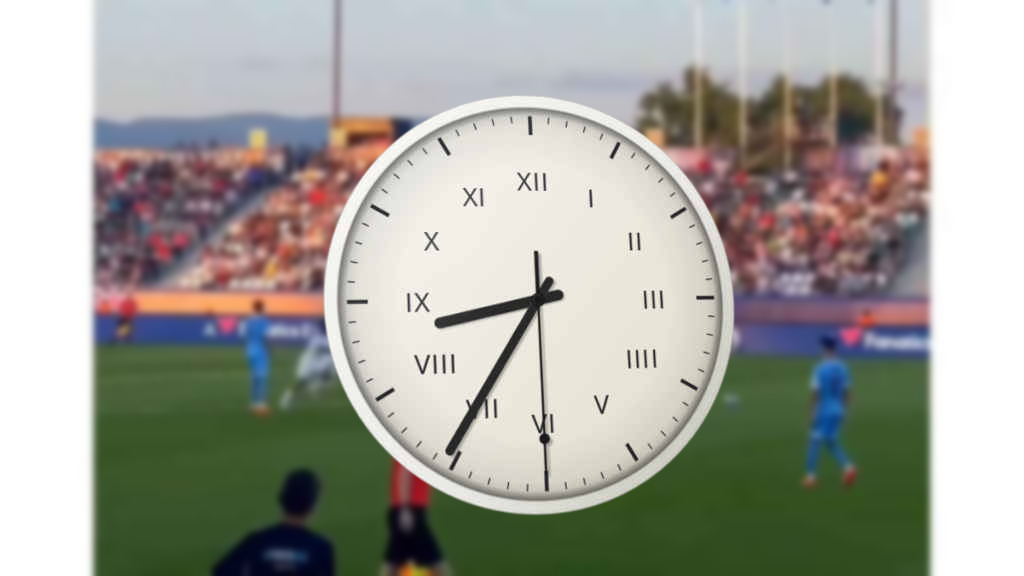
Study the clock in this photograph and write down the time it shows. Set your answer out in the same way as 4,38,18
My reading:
8,35,30
